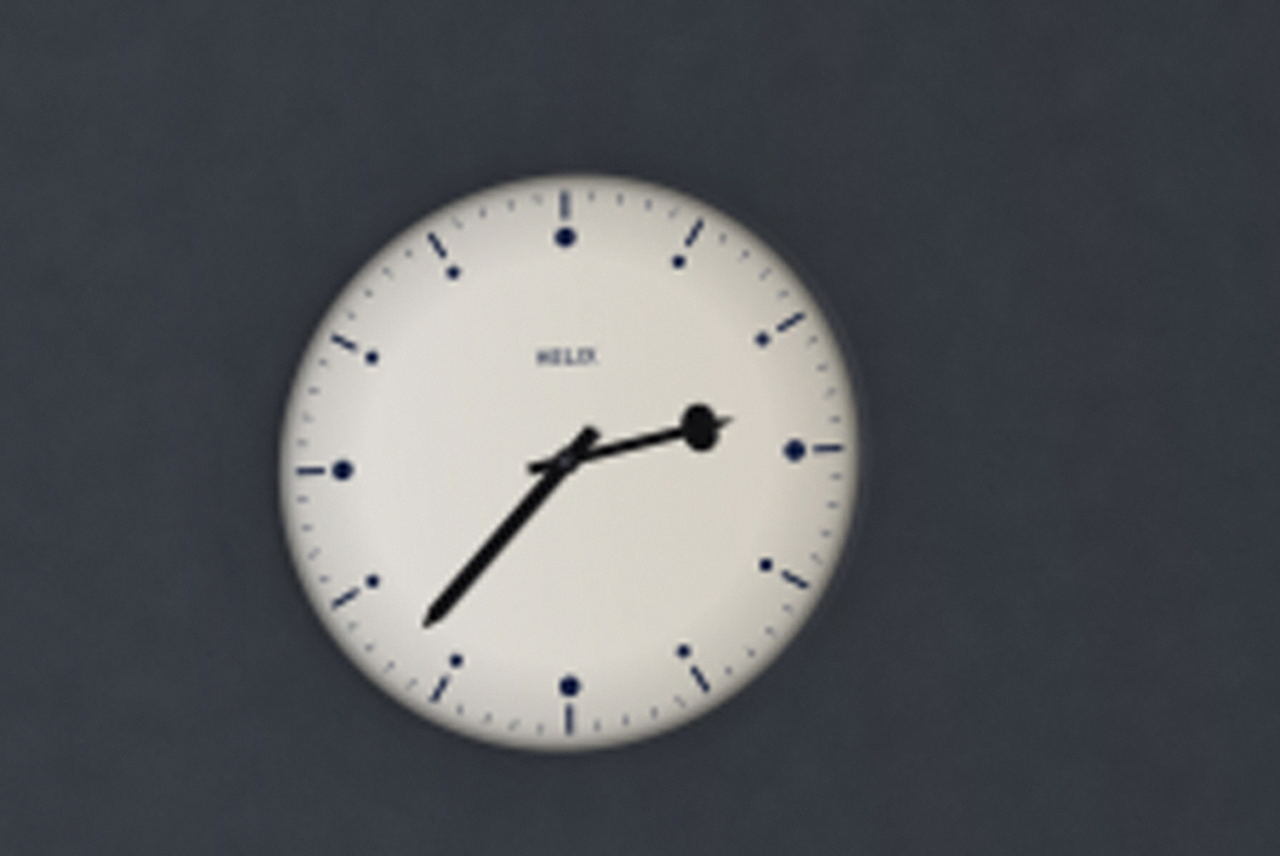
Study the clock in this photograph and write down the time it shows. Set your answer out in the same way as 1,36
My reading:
2,37
